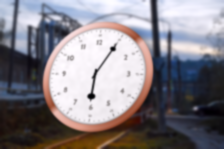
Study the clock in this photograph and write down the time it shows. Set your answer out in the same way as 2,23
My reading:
6,05
